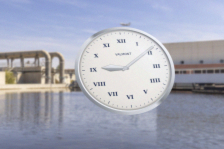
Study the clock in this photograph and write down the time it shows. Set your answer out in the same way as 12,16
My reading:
9,09
